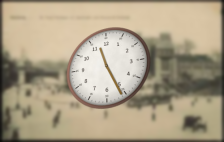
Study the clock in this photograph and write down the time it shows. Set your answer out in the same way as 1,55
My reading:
11,26
